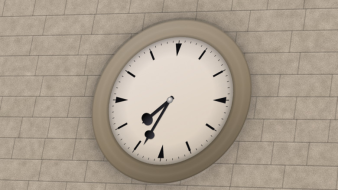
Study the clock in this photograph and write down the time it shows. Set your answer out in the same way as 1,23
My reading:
7,34
